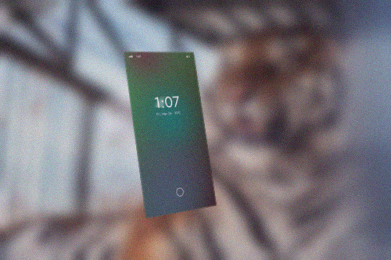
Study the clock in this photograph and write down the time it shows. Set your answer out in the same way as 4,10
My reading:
1,07
